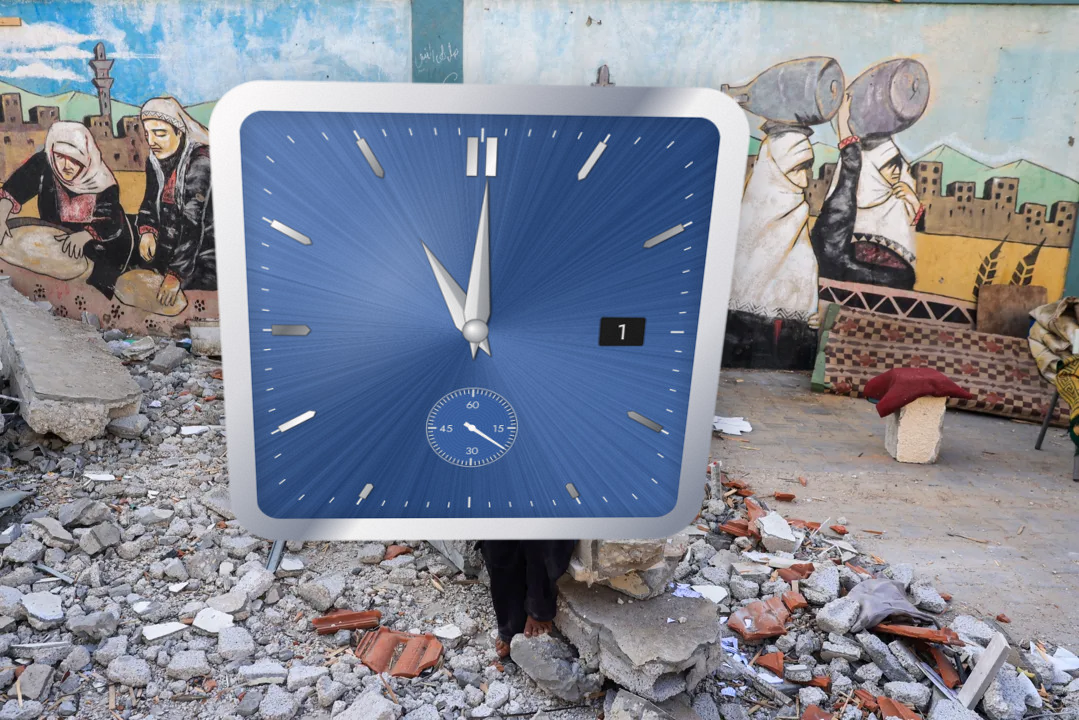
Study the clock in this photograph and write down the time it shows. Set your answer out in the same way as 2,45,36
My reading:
11,00,21
